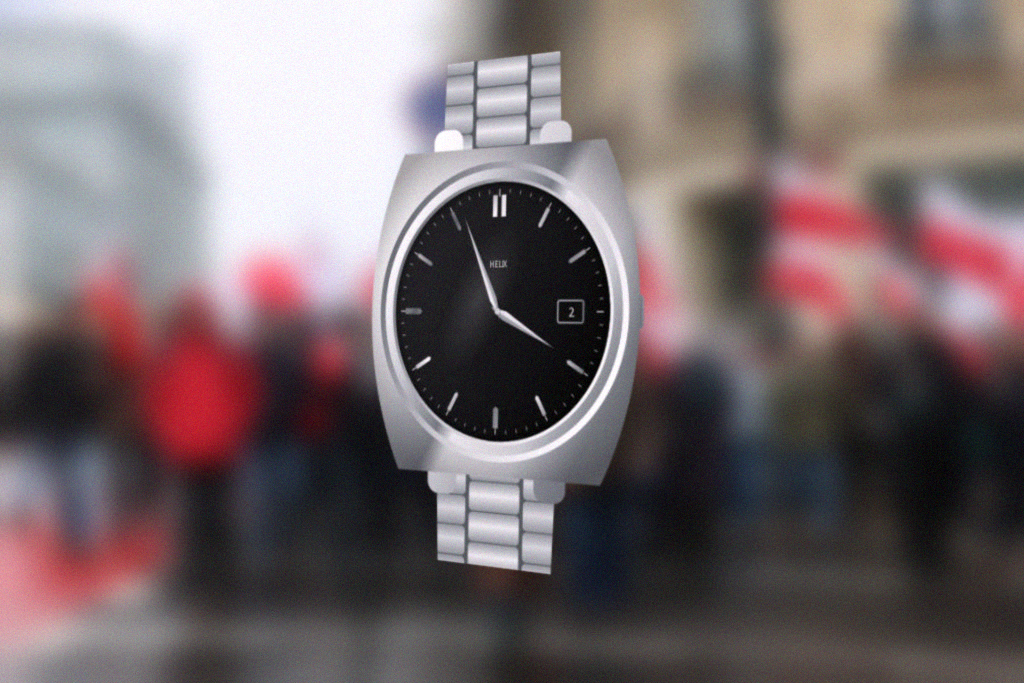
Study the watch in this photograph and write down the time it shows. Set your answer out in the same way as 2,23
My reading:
3,56
